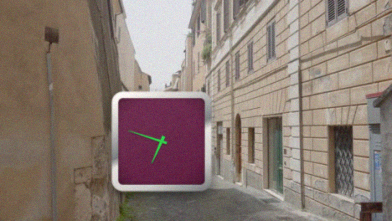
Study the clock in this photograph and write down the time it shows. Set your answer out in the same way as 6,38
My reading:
6,48
